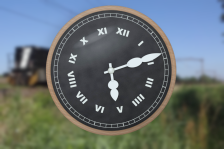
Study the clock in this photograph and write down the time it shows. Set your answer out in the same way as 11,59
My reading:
5,09
